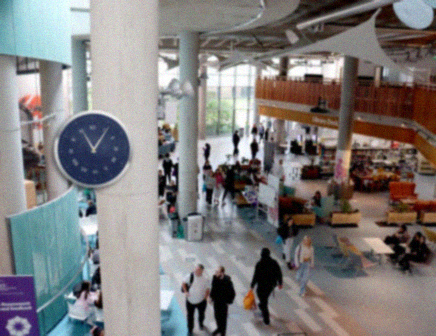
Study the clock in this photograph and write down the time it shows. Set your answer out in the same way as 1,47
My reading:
11,06
